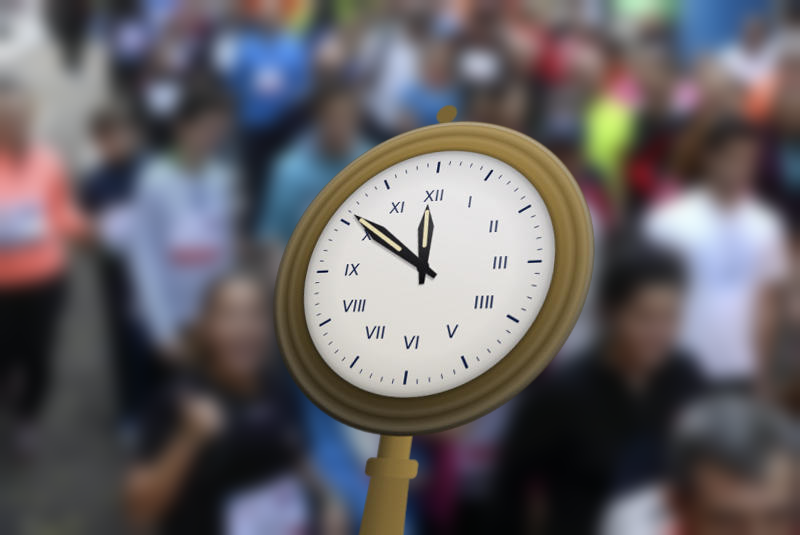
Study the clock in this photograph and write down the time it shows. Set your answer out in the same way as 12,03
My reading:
11,51
